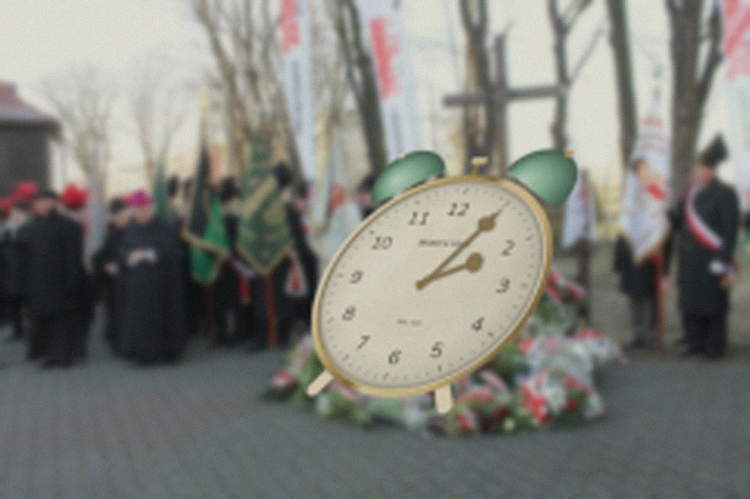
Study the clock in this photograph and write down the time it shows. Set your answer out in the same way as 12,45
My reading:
2,05
